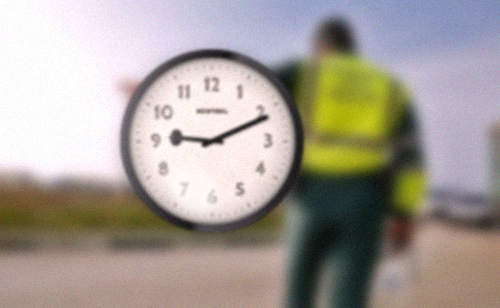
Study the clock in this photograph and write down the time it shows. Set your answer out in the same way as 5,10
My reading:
9,11
